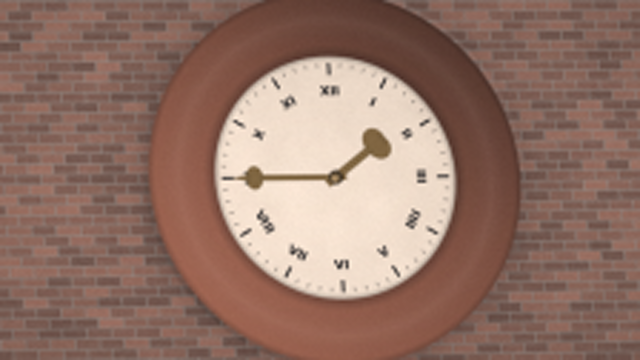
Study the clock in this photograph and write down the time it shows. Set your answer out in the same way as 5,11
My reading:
1,45
